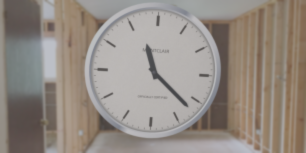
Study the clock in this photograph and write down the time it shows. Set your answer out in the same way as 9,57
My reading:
11,22
